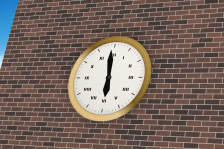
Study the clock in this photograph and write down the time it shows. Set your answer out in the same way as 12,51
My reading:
5,59
